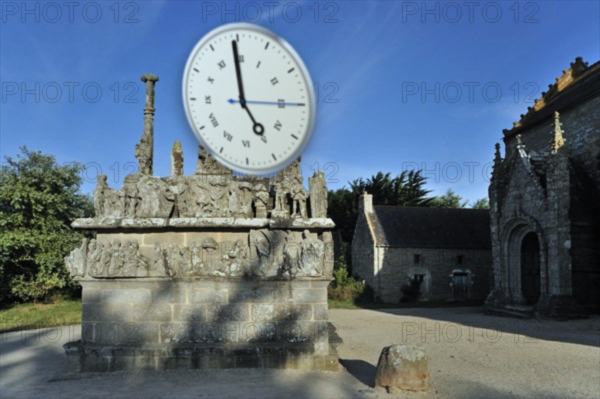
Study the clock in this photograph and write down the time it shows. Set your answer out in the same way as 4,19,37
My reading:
4,59,15
